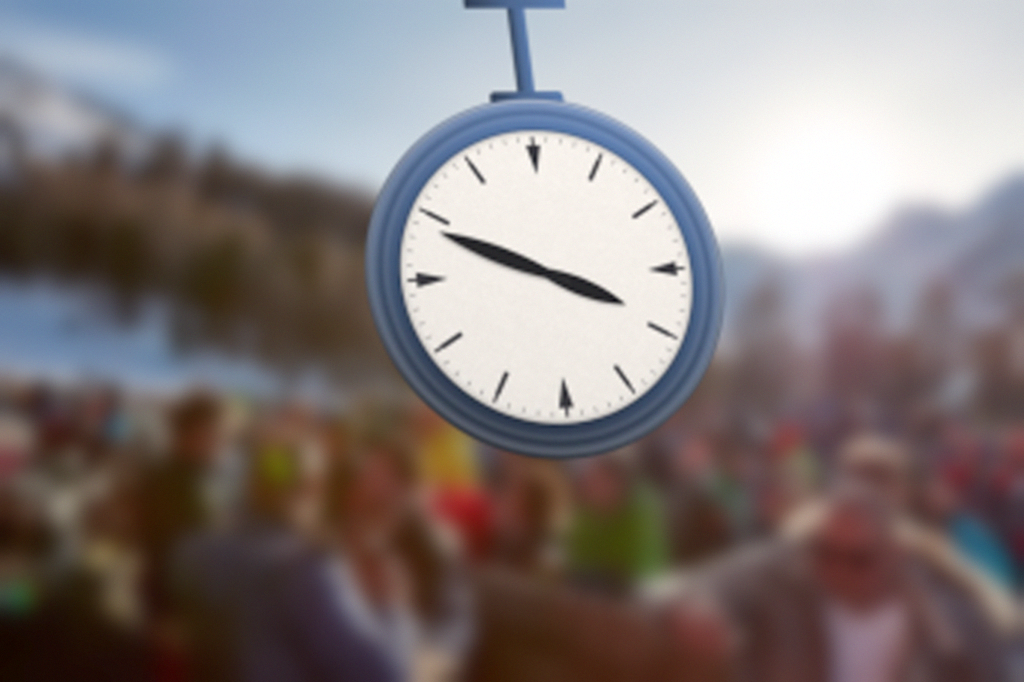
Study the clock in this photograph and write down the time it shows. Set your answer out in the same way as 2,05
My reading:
3,49
